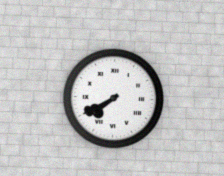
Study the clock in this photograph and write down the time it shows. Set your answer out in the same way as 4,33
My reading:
7,40
